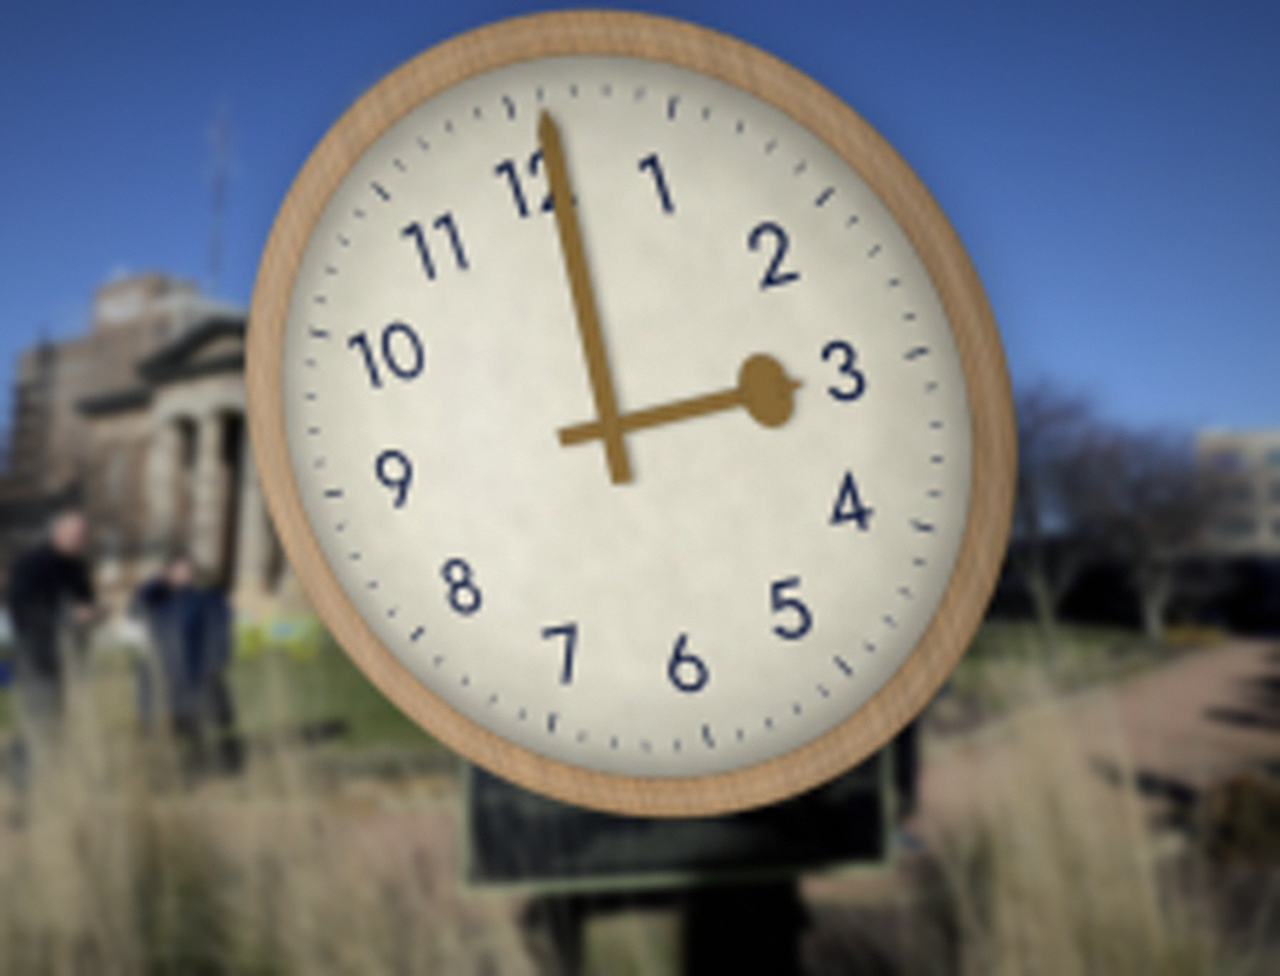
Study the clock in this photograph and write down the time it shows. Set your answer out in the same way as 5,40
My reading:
3,01
